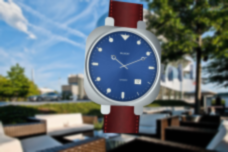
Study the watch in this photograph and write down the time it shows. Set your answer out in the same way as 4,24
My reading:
10,11
